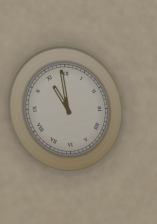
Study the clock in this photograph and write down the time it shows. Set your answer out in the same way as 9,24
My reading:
10,59
